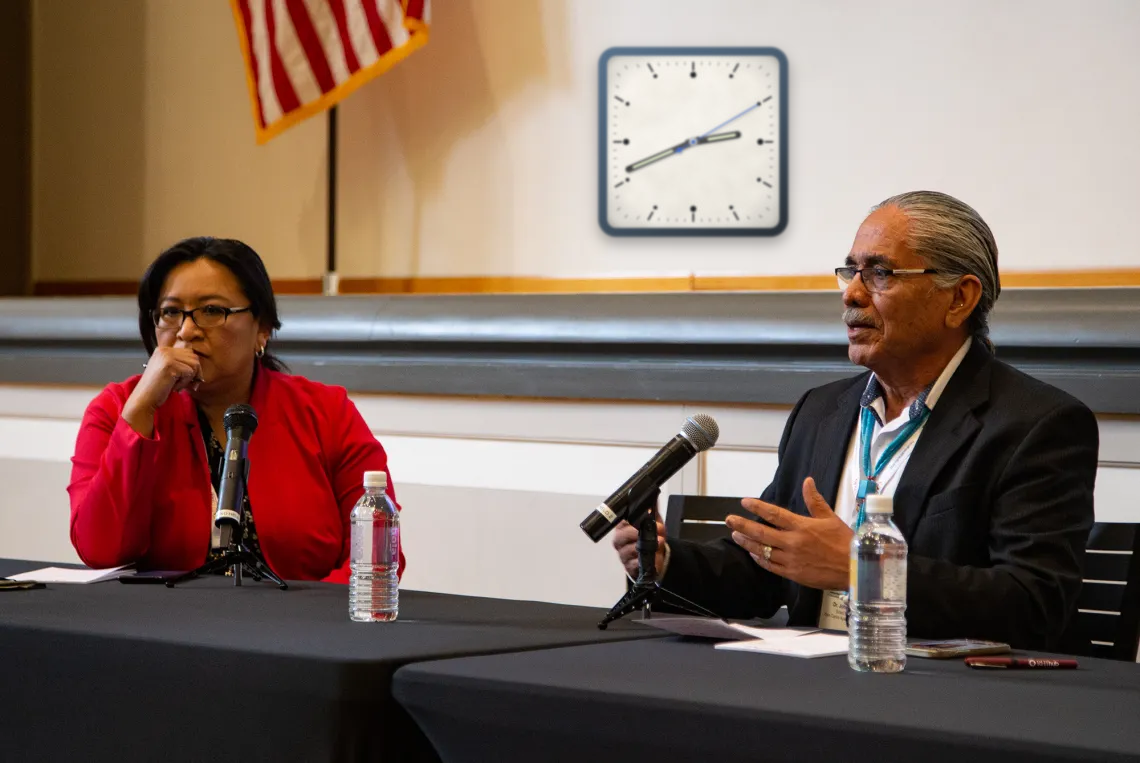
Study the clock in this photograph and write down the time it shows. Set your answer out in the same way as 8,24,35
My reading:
2,41,10
